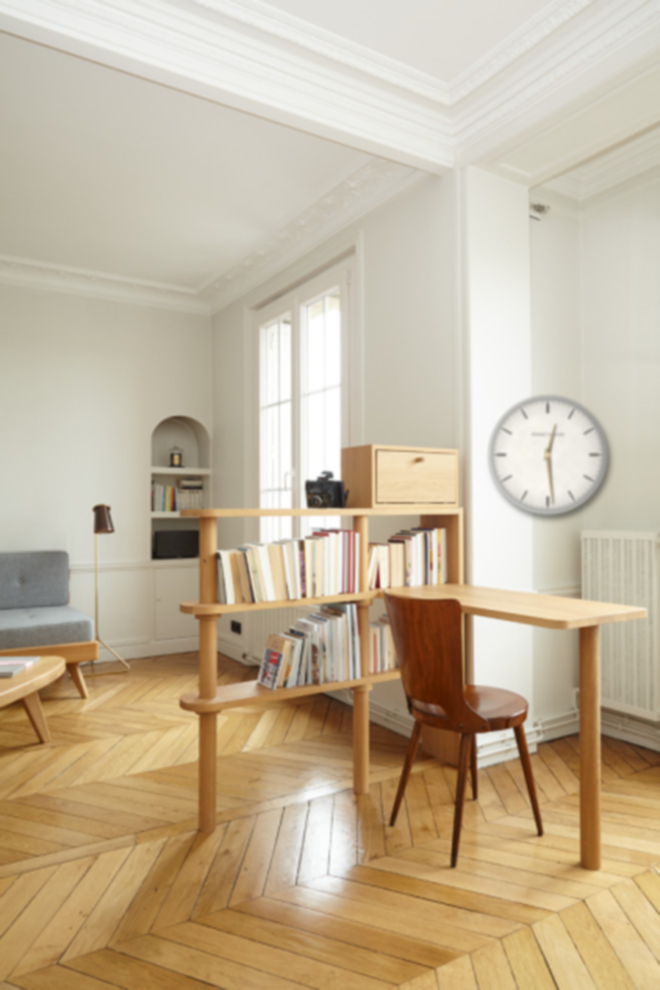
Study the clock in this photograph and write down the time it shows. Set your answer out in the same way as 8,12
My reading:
12,29
